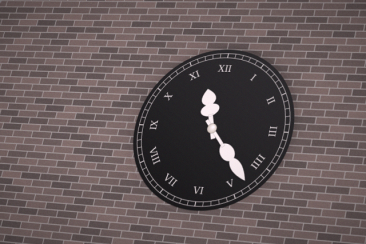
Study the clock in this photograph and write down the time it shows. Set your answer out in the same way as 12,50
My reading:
11,23
